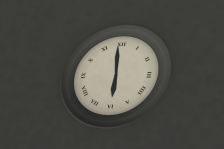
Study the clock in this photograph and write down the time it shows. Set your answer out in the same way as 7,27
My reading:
5,59
